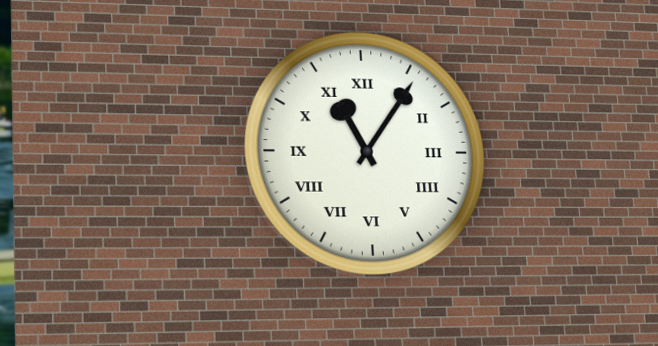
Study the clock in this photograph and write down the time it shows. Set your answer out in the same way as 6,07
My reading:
11,06
